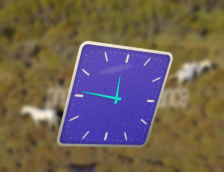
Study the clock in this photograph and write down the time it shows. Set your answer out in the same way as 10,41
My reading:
11,46
